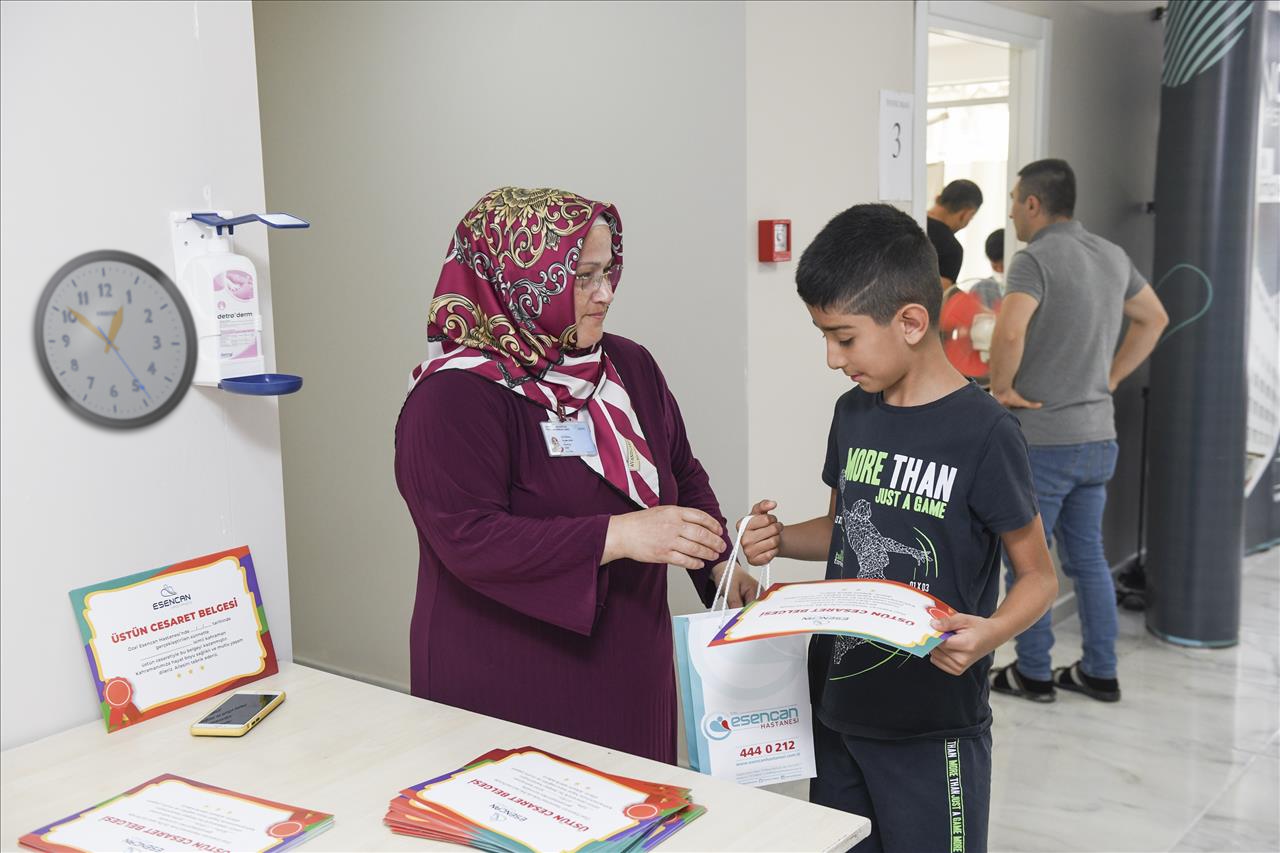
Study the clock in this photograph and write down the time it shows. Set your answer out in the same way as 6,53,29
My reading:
12,51,24
